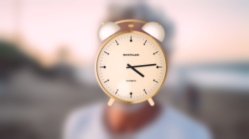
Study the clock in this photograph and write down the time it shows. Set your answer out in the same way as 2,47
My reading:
4,14
